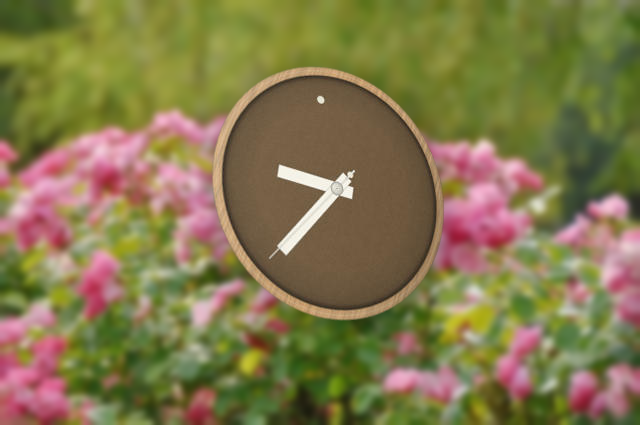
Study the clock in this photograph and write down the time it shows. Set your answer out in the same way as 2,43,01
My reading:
9,38,39
